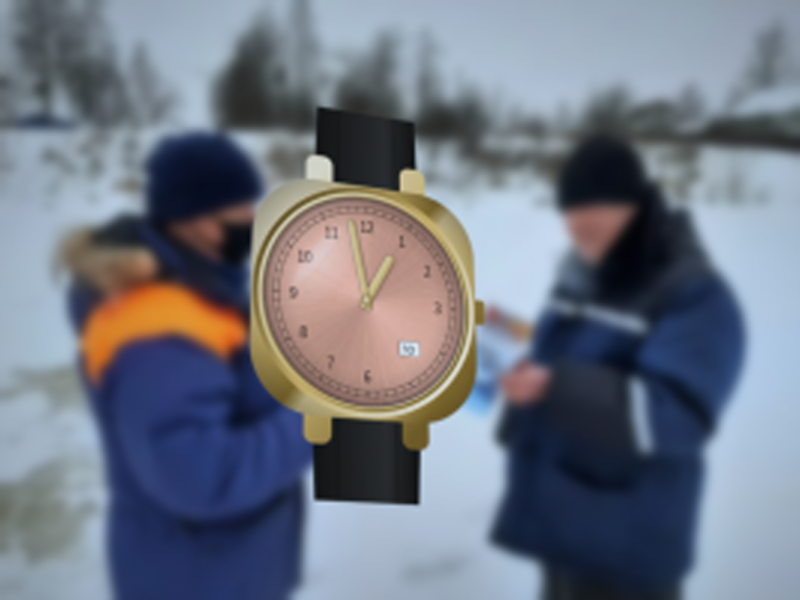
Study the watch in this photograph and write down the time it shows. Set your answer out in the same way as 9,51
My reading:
12,58
